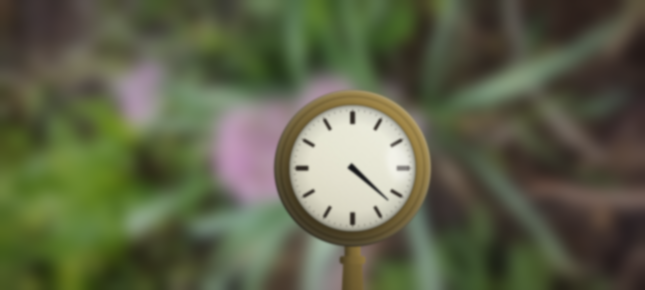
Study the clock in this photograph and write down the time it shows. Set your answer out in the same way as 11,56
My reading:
4,22
